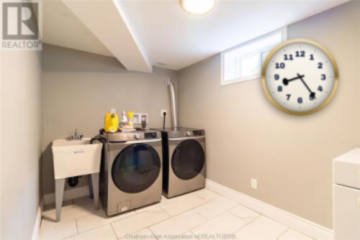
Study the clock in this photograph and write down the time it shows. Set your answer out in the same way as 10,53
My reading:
8,24
